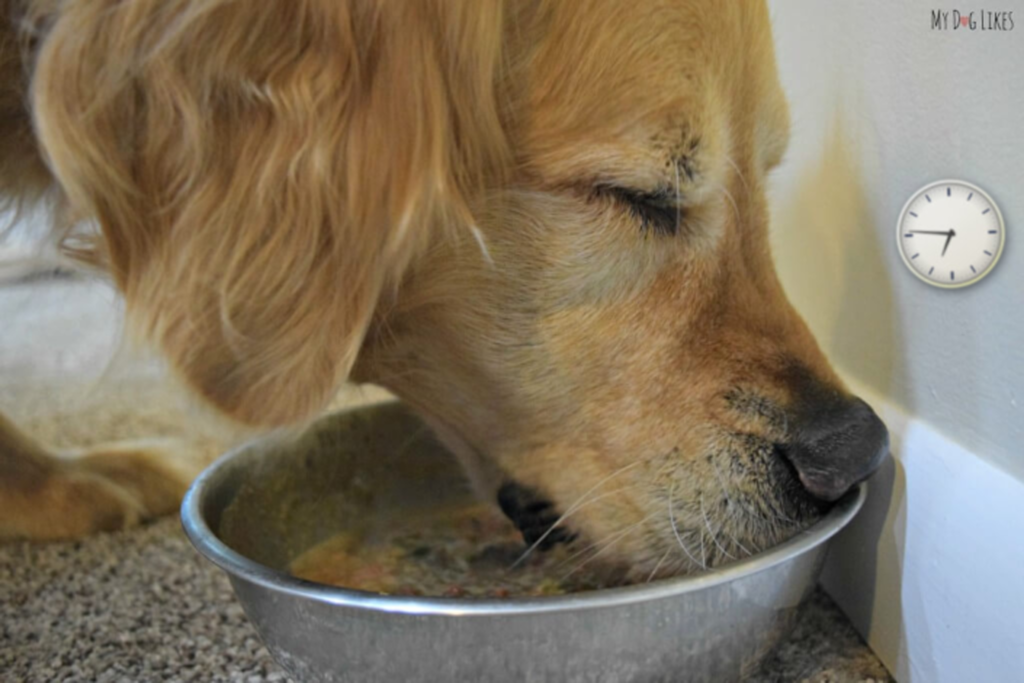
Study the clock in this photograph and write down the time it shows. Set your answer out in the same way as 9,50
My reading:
6,46
